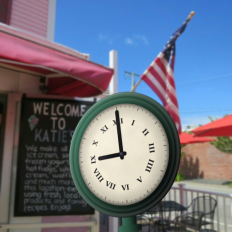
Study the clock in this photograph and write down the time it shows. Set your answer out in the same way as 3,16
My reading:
9,00
